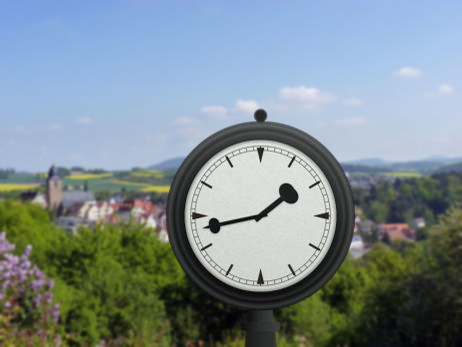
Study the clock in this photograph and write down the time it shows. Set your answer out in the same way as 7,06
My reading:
1,43
